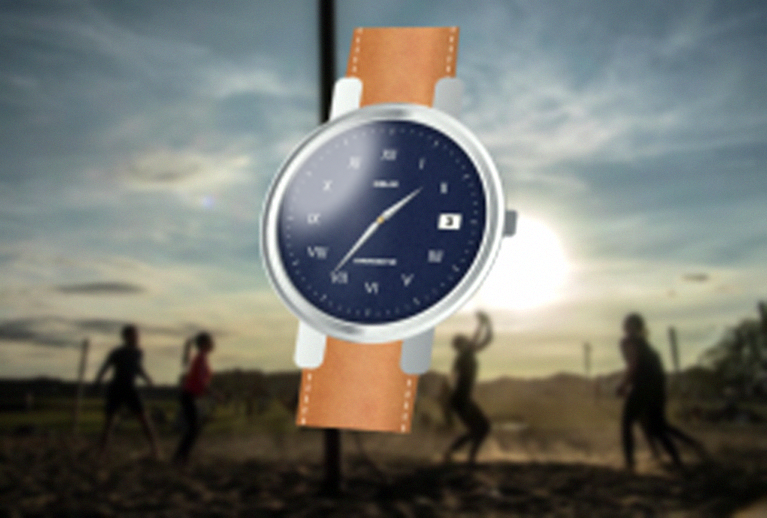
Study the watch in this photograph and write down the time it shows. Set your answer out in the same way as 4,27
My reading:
1,36
